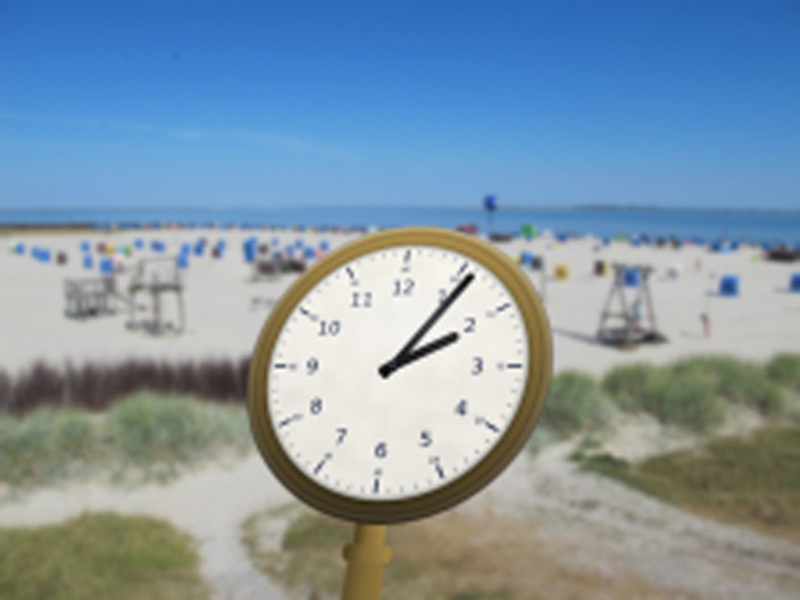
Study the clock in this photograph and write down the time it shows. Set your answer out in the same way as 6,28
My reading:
2,06
